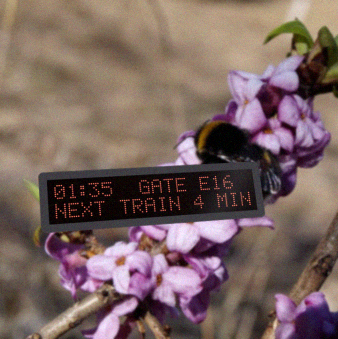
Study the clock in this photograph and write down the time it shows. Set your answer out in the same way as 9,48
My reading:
1,35
